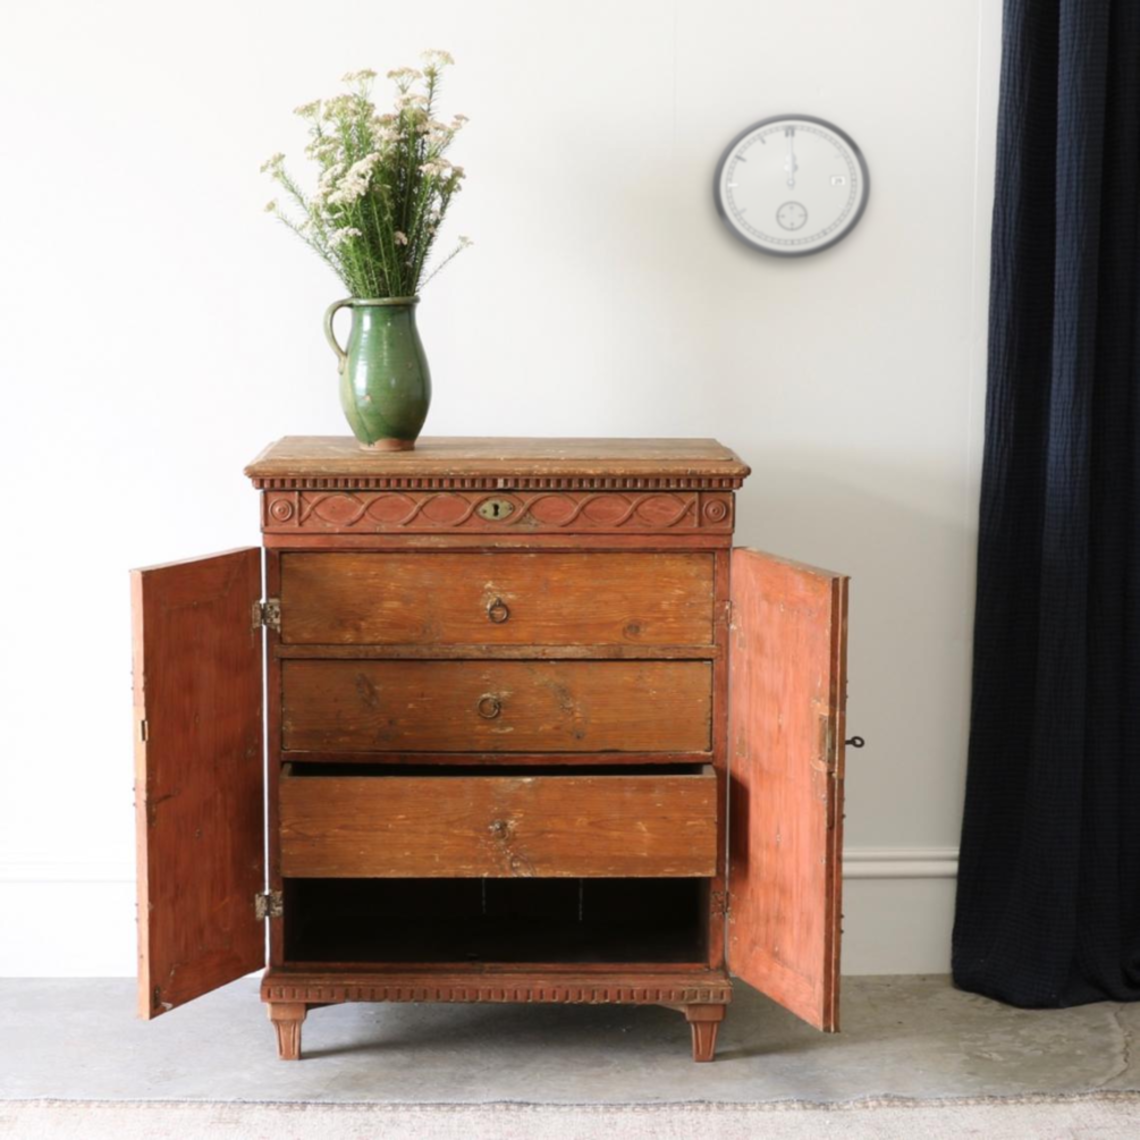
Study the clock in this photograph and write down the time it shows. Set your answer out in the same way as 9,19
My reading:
12,00
